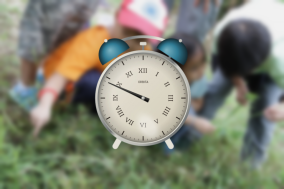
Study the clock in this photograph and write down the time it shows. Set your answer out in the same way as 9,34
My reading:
9,49
